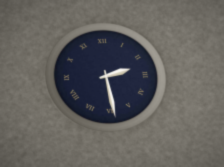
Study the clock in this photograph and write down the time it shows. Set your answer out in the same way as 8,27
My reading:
2,29
